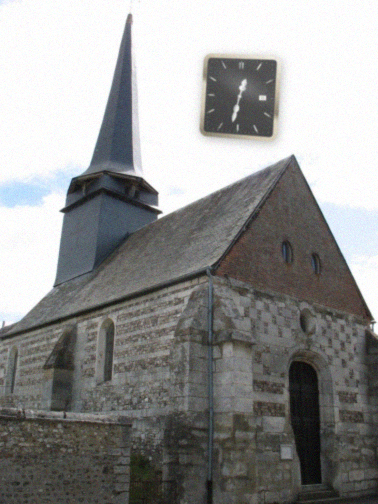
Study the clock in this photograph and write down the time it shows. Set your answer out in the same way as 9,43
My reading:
12,32
